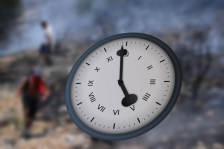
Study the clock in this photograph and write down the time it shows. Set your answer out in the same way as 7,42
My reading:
4,59
